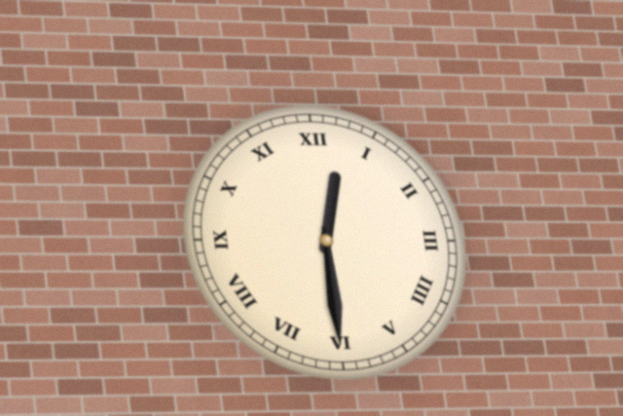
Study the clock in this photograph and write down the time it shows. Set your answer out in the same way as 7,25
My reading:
12,30
